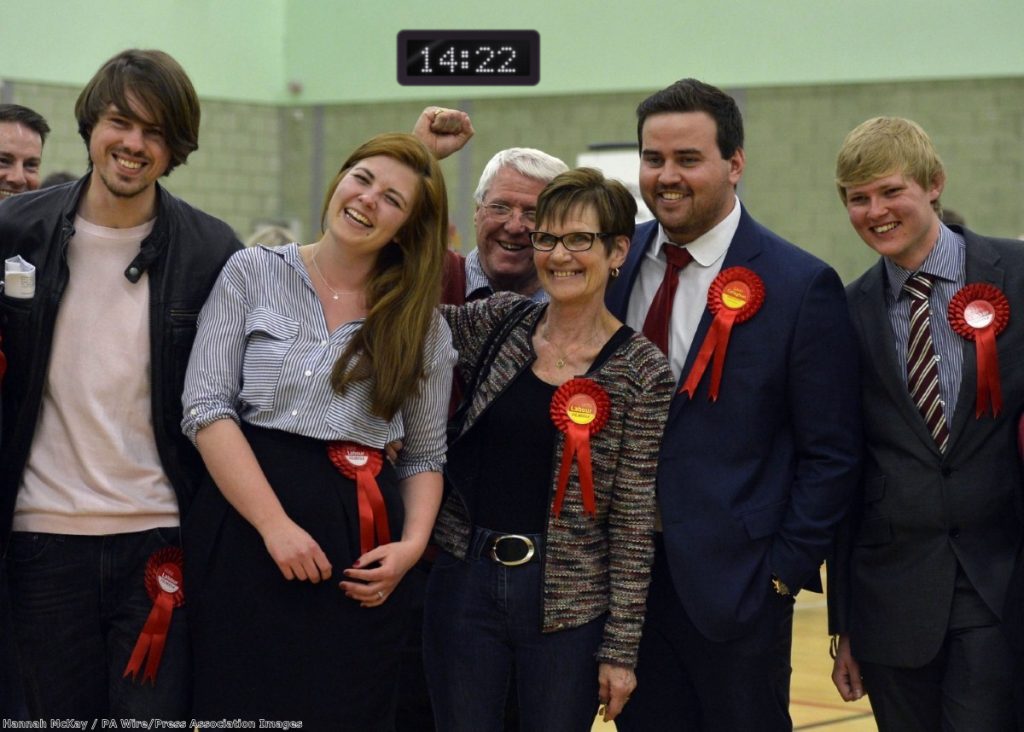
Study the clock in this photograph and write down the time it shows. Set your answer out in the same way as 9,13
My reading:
14,22
